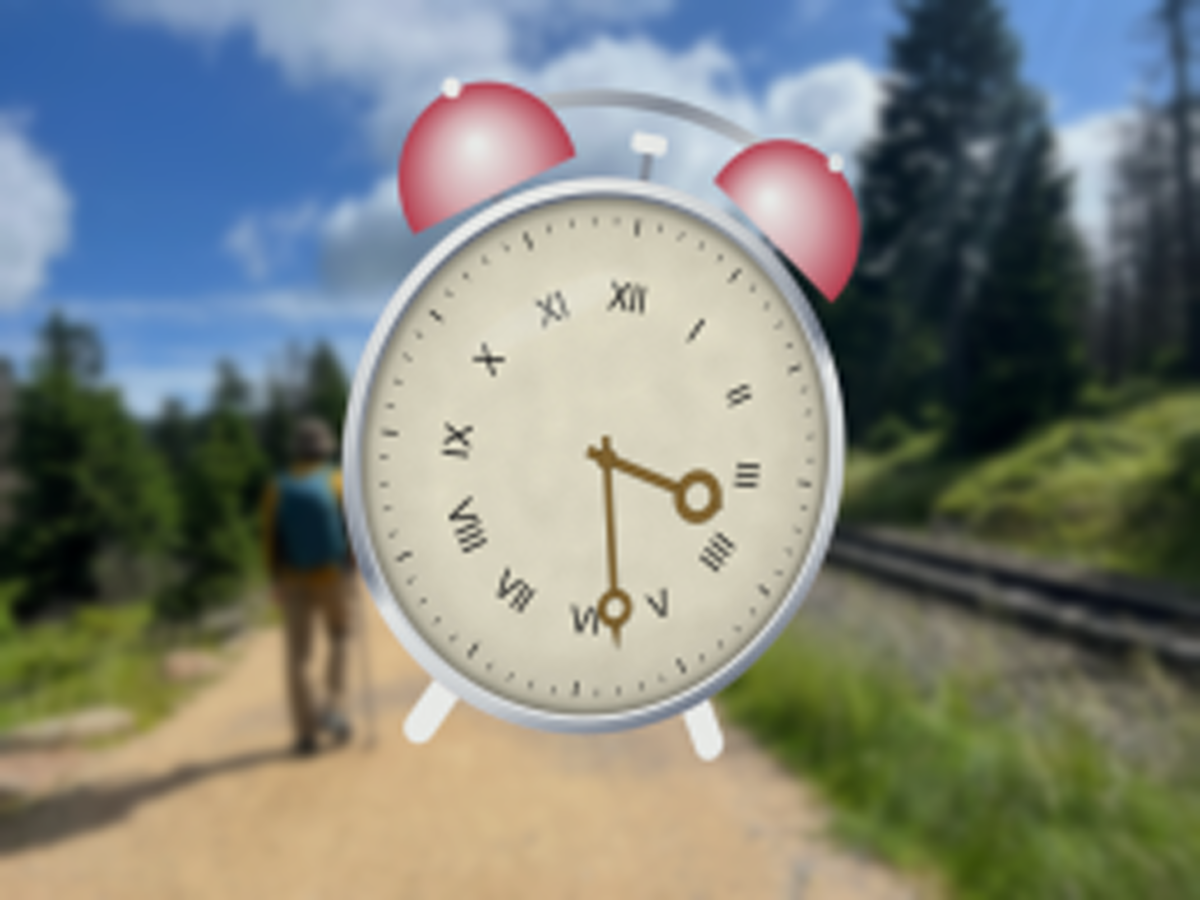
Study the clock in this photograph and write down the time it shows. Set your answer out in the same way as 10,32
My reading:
3,28
